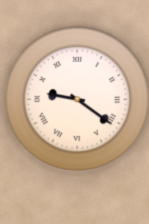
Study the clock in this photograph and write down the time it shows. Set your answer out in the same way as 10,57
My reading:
9,21
